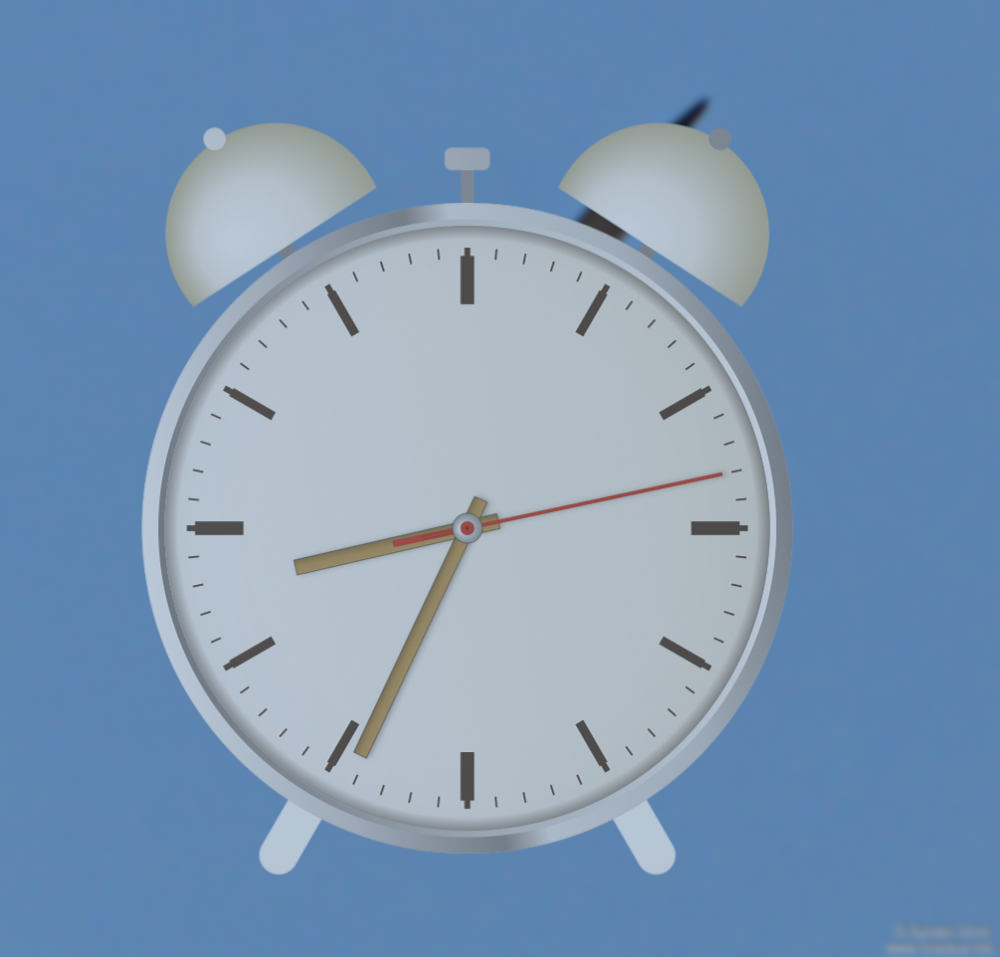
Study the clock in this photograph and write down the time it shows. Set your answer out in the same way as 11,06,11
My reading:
8,34,13
